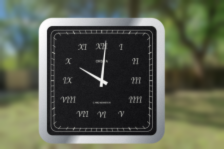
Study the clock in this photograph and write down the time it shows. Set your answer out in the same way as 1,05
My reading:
10,01
